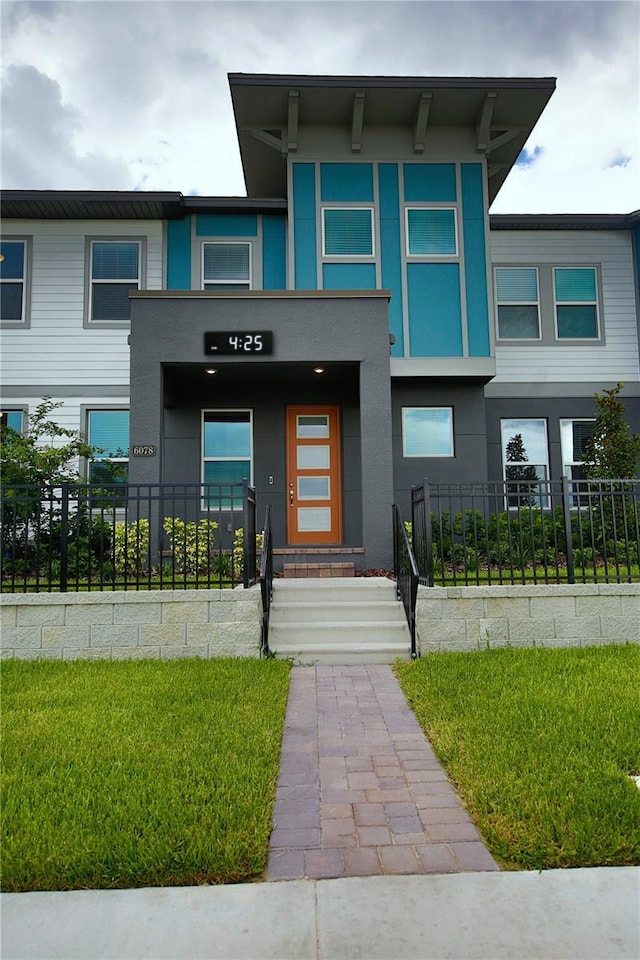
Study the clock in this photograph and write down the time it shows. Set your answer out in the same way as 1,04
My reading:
4,25
